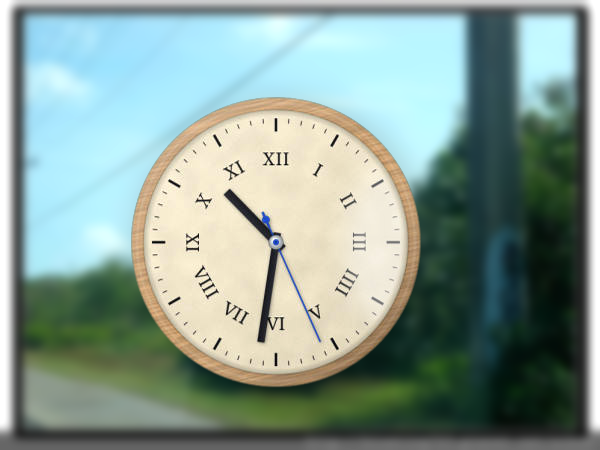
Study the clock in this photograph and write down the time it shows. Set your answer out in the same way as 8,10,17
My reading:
10,31,26
